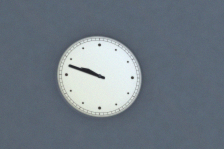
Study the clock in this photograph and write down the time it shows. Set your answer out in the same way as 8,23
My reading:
9,48
